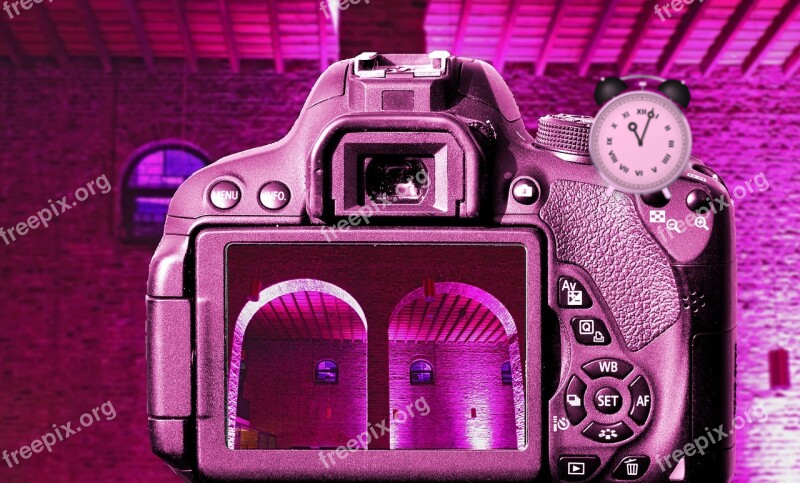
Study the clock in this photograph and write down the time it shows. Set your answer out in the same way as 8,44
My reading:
11,03
